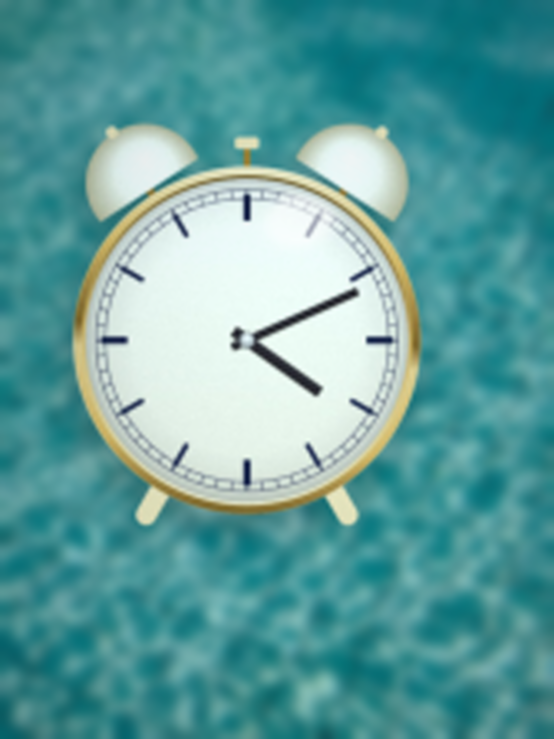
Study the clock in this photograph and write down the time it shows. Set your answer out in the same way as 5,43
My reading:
4,11
